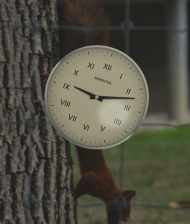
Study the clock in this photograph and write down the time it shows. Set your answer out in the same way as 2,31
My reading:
9,12
